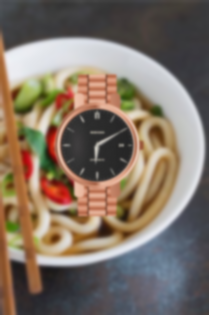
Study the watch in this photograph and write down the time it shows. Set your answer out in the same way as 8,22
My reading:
6,10
